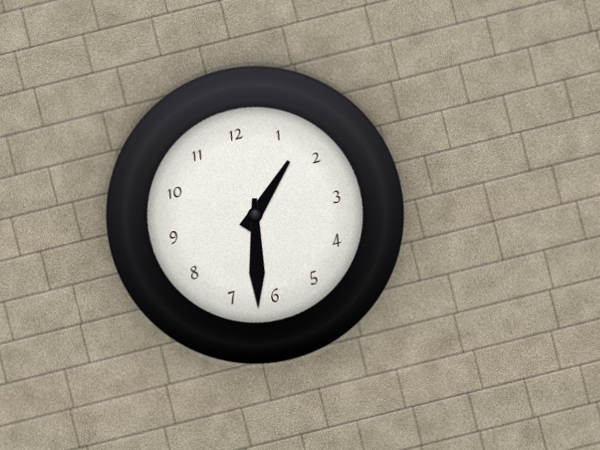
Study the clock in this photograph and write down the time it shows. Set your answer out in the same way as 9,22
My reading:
1,32
